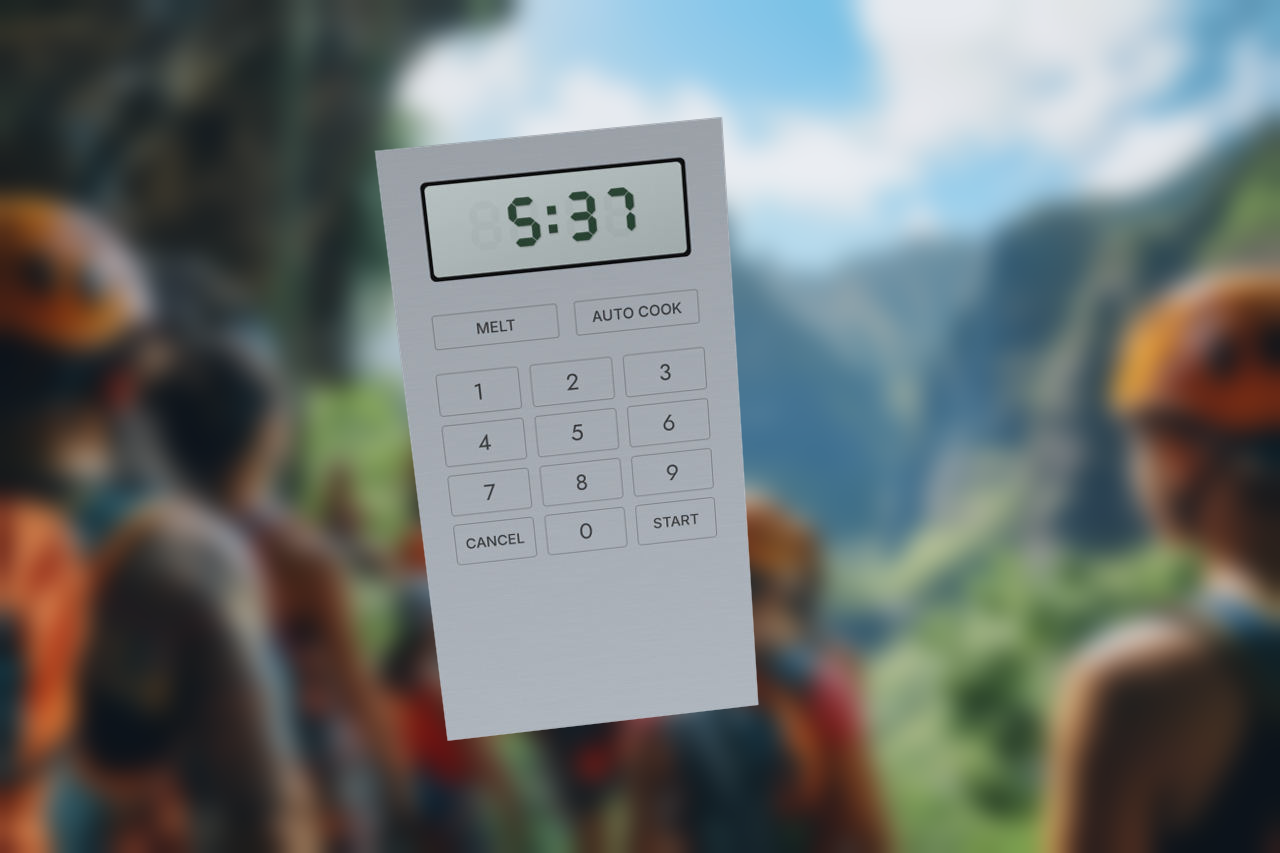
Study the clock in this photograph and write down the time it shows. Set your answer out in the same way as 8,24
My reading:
5,37
